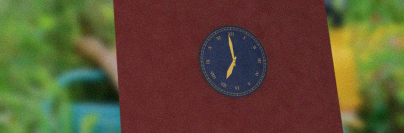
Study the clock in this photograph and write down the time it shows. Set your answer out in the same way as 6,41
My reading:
6,59
